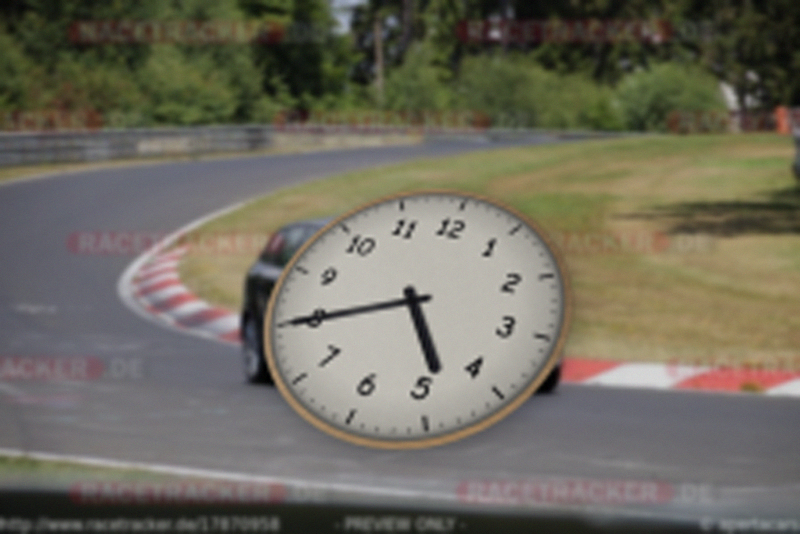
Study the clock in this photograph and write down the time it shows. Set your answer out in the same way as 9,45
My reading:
4,40
